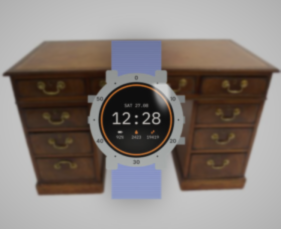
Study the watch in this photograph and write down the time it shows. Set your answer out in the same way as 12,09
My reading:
12,28
